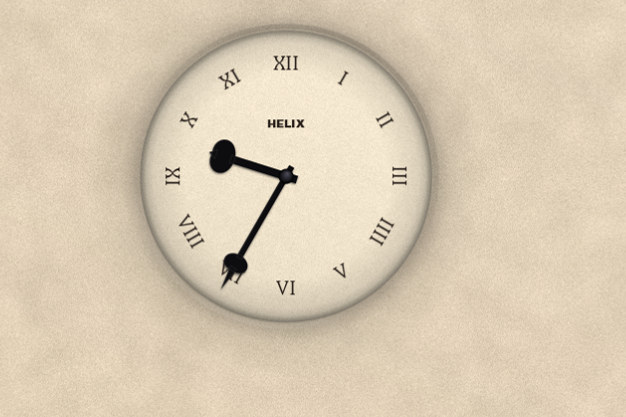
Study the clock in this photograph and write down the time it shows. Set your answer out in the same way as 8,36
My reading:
9,35
